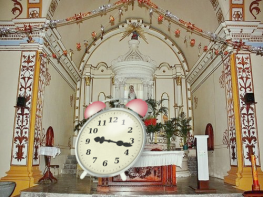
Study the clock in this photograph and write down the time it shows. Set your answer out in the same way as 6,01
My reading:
9,17
